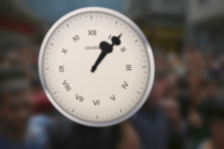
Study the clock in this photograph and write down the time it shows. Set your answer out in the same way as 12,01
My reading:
1,07
